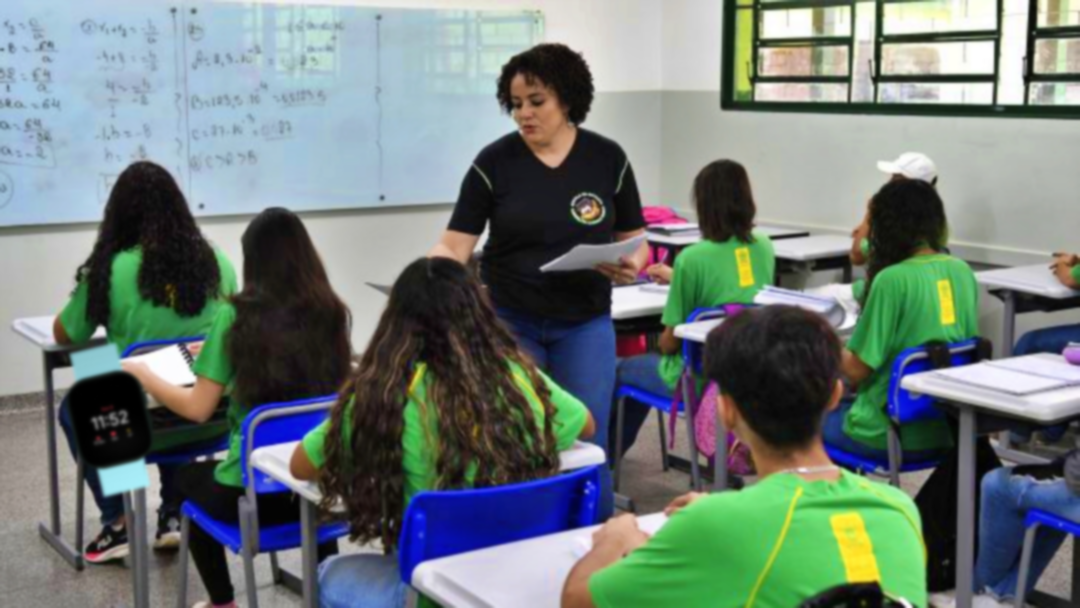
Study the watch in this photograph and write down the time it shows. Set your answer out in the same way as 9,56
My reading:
11,52
